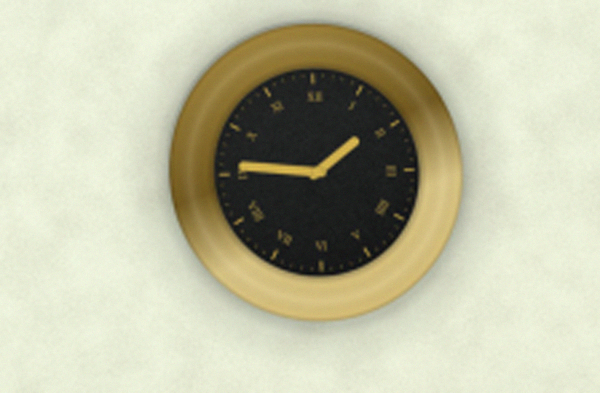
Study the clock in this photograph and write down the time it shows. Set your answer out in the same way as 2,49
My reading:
1,46
